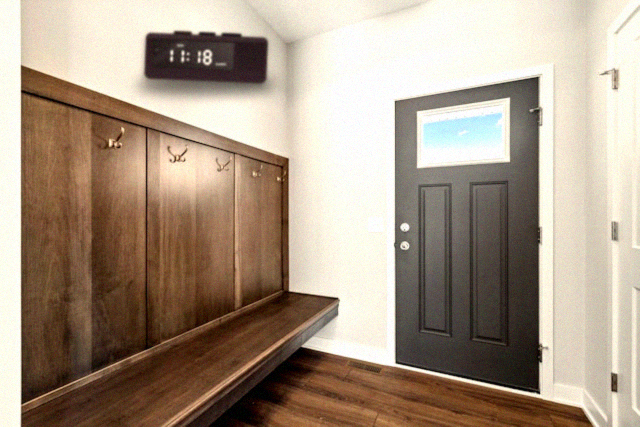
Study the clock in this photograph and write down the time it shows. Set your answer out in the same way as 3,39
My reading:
11,18
